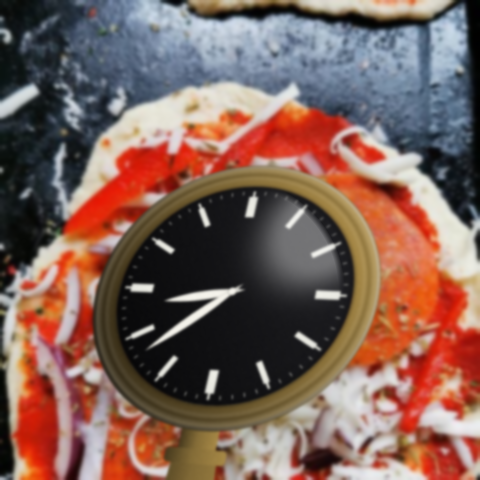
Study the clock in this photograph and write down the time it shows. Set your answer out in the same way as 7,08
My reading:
8,38
